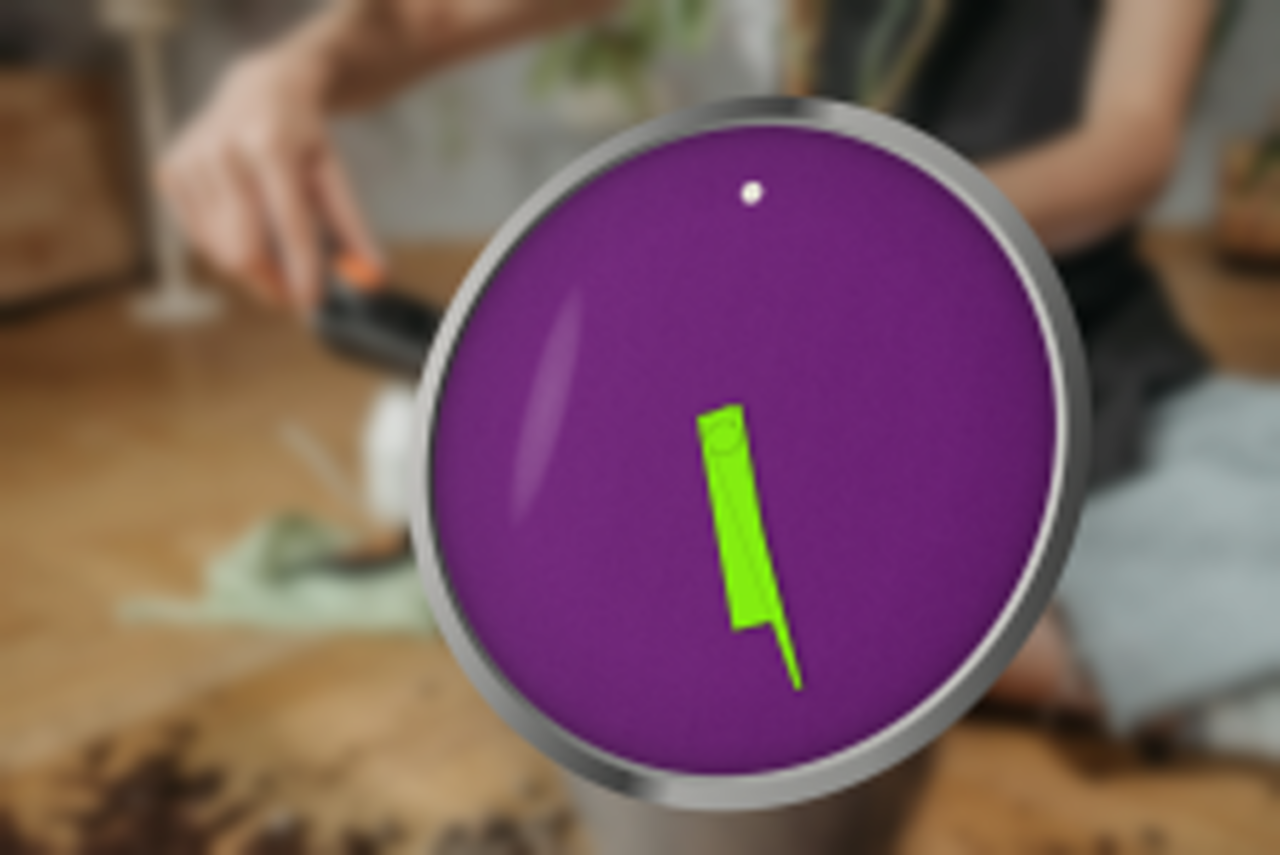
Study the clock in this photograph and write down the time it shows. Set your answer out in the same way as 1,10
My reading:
5,26
